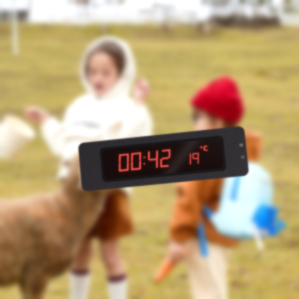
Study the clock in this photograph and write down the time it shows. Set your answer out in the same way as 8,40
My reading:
0,42
